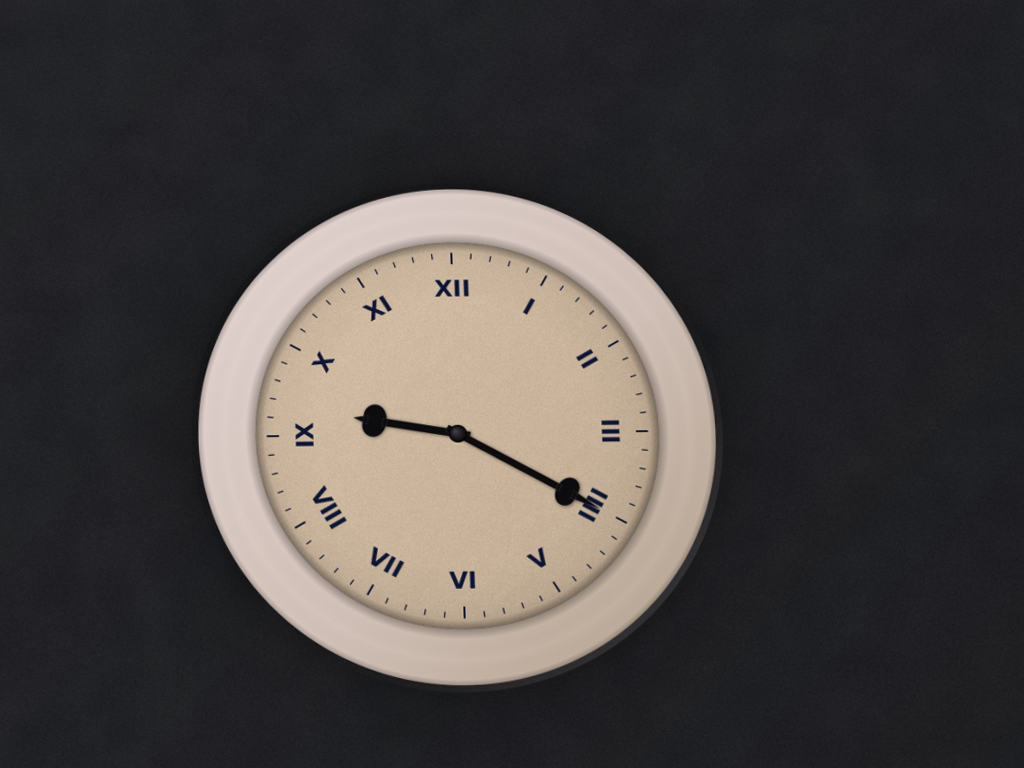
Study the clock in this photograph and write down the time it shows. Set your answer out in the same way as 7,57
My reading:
9,20
